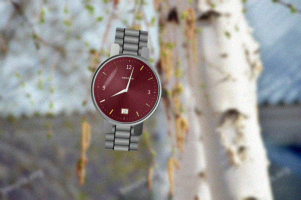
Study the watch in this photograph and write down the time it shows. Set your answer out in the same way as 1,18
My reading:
8,02
